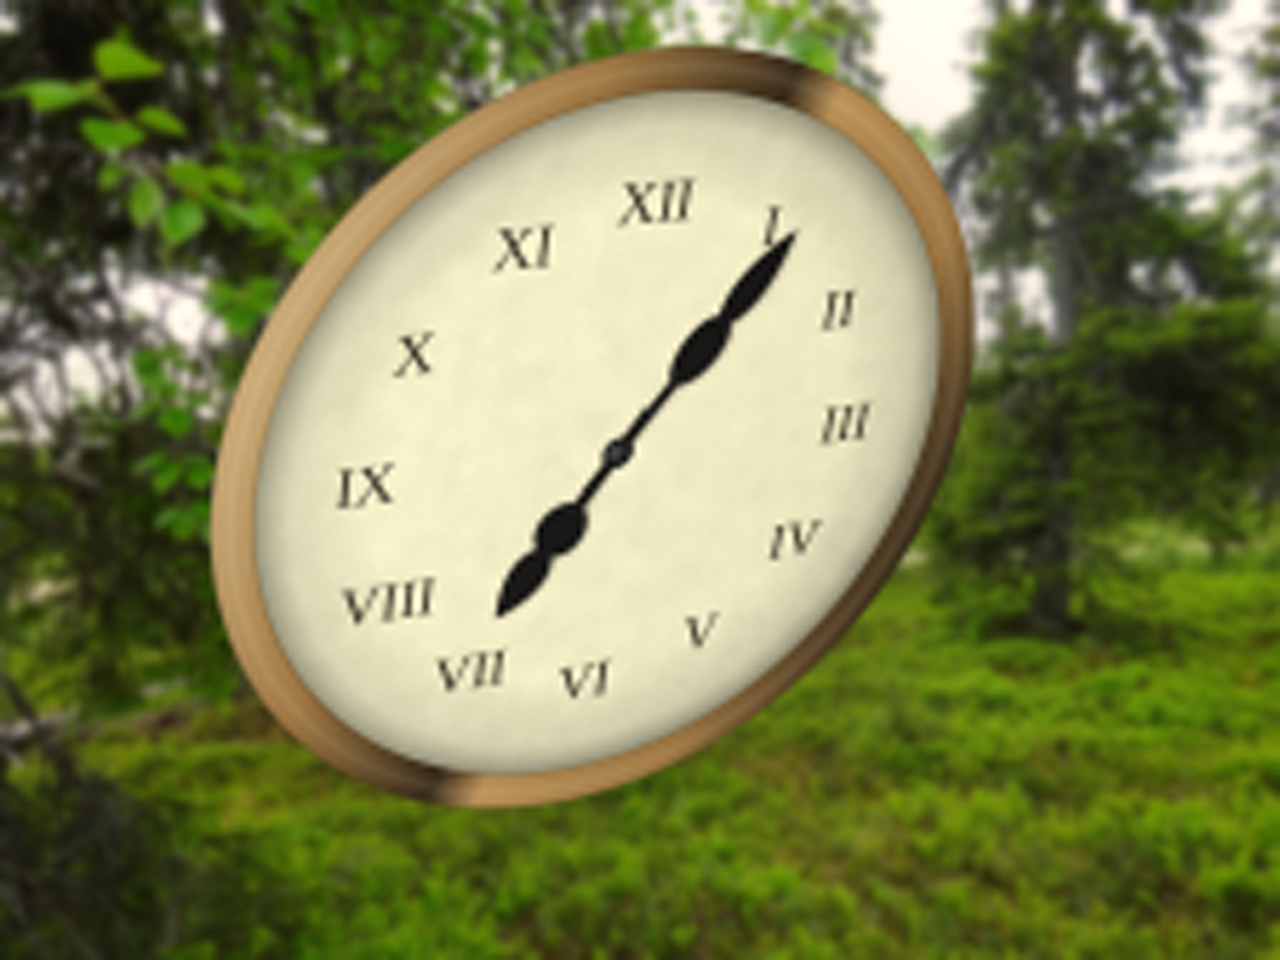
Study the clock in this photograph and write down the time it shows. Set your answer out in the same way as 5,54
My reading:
7,06
